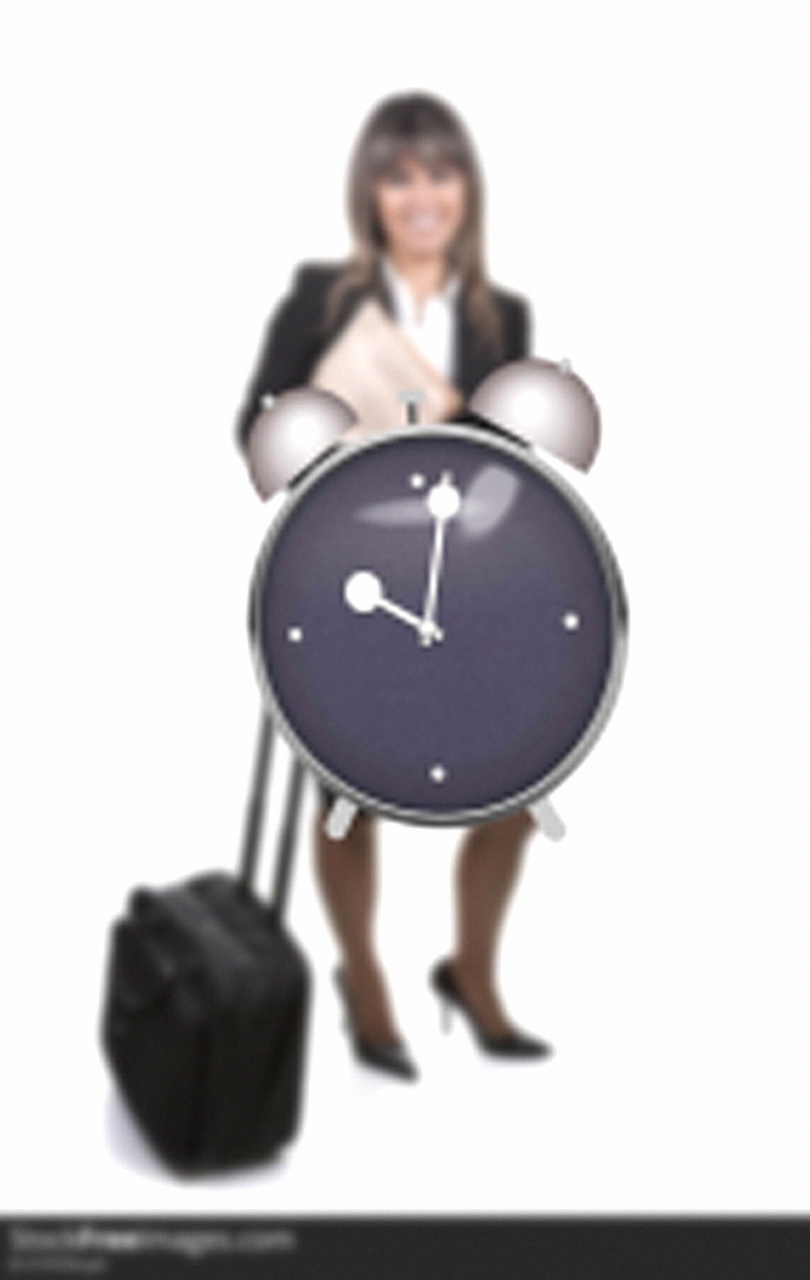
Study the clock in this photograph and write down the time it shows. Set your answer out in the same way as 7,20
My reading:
10,02
